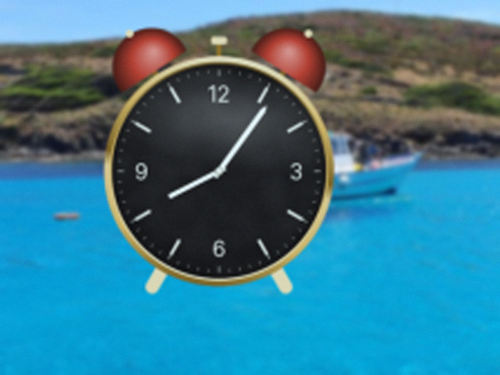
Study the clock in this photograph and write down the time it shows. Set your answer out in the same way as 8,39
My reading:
8,06
